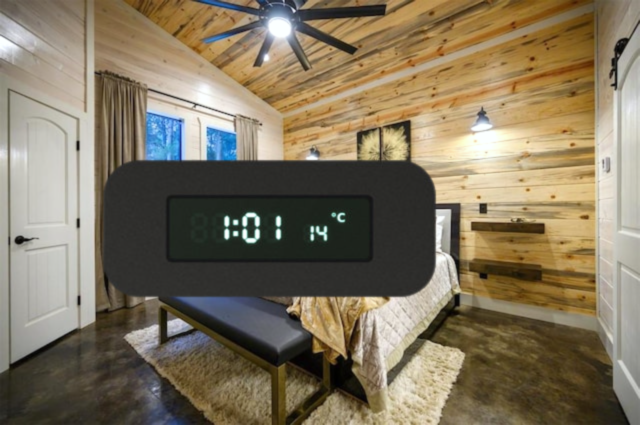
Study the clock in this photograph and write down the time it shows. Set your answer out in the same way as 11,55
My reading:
1,01
